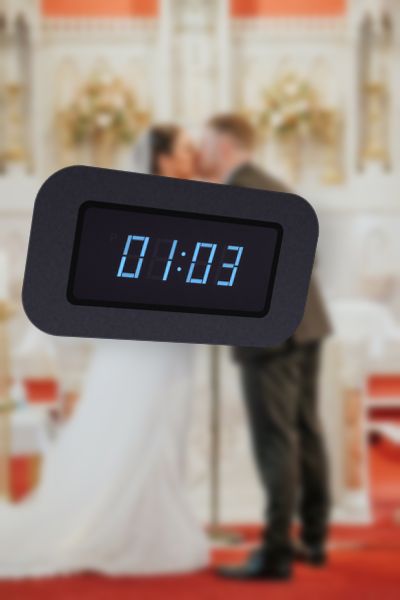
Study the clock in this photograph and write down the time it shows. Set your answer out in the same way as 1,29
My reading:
1,03
